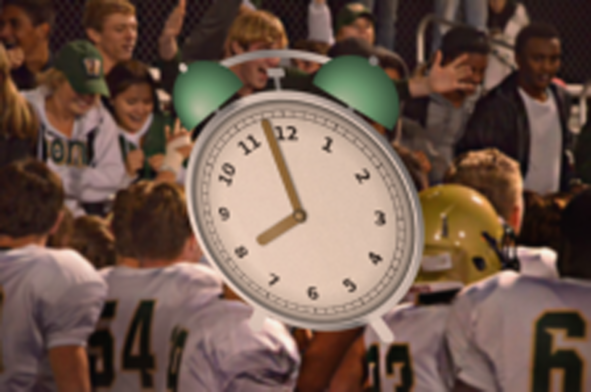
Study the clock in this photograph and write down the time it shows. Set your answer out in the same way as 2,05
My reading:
7,58
